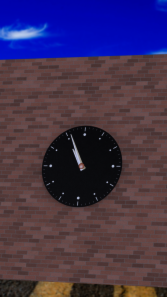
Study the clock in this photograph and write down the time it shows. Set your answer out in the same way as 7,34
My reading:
10,56
